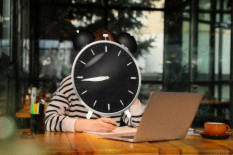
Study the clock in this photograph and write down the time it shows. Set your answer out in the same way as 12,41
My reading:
8,44
